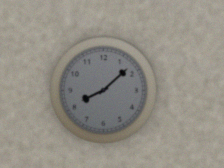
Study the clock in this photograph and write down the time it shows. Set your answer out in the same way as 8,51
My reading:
8,08
